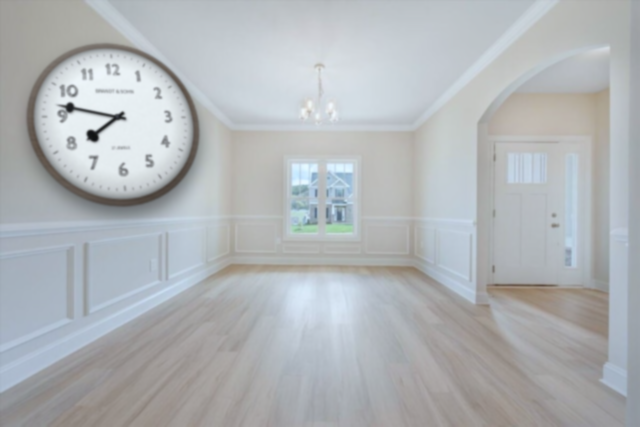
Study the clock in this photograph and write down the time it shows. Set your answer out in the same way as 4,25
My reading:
7,47
